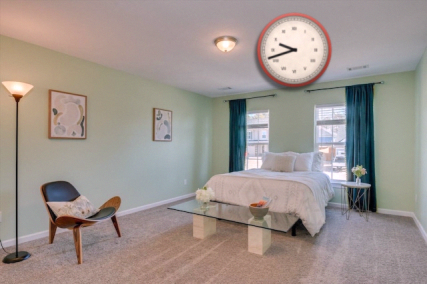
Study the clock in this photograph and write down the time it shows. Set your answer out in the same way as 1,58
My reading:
9,42
